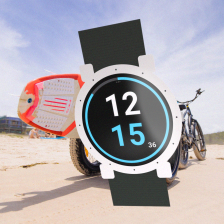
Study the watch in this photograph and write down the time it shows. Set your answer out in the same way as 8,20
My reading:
12,15
